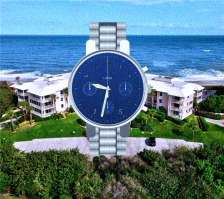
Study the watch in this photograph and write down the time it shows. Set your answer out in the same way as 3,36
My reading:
9,32
